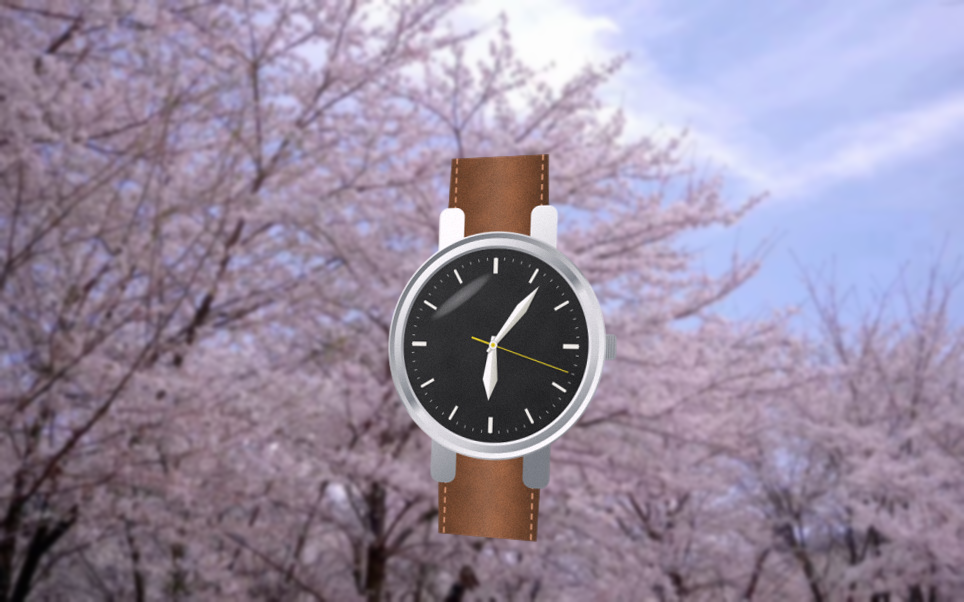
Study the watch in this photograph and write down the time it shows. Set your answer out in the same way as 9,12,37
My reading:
6,06,18
